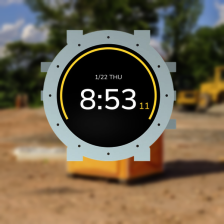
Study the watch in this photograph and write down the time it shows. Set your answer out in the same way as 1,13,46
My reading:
8,53,11
